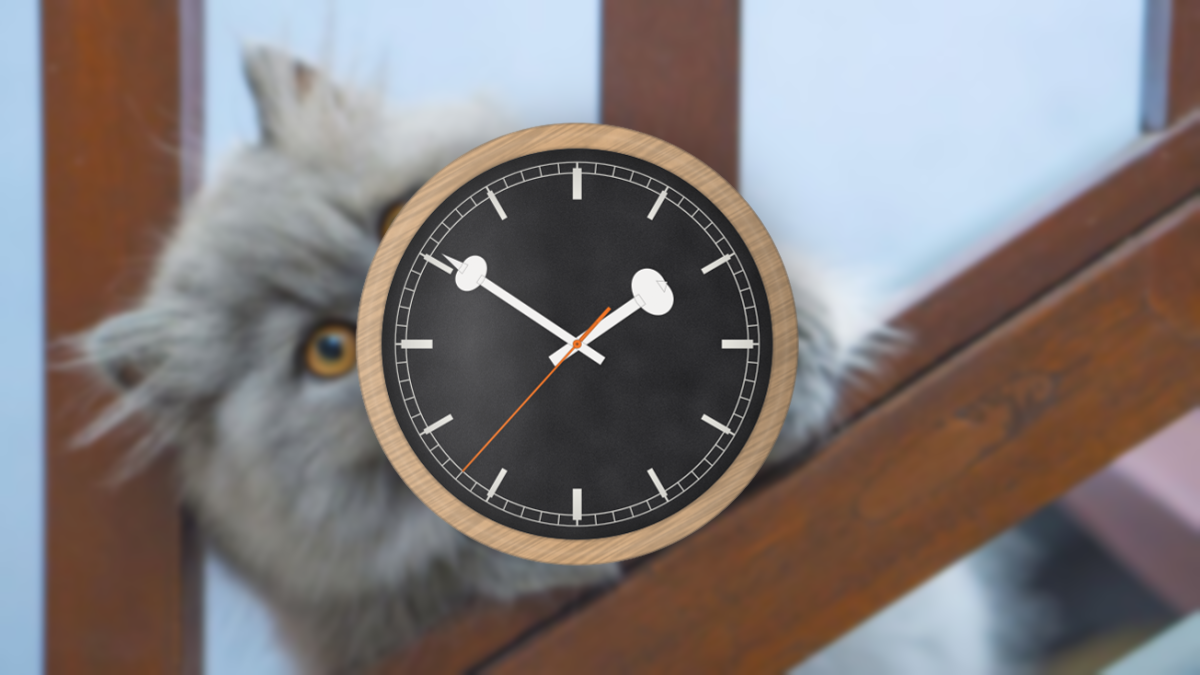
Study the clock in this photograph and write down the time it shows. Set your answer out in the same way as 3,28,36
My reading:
1,50,37
